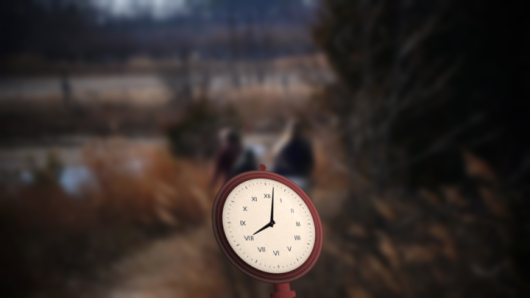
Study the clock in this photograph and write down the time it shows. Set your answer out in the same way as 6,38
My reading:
8,02
